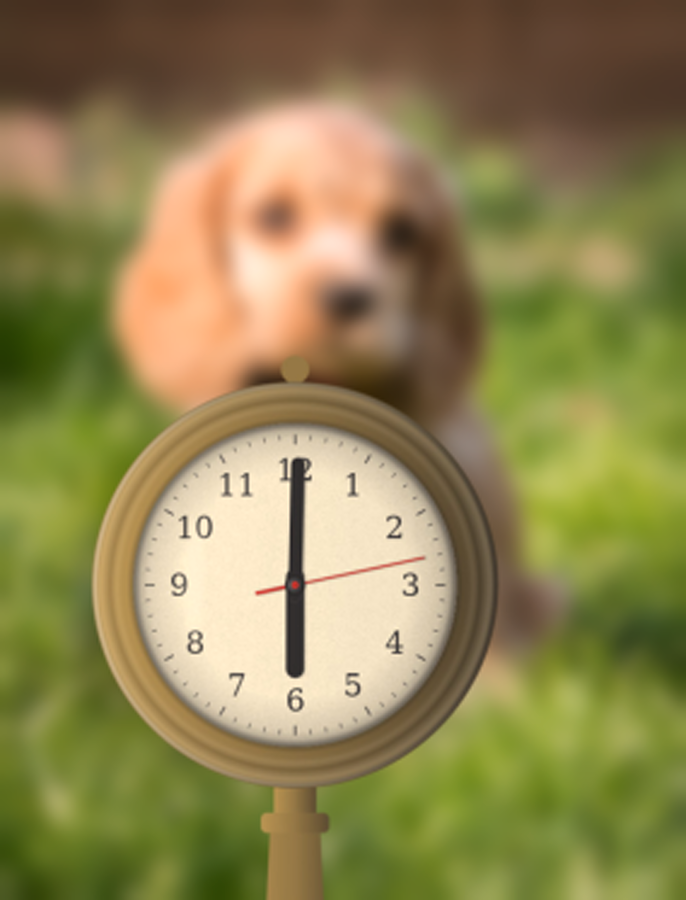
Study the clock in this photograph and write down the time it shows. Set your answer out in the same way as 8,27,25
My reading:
6,00,13
